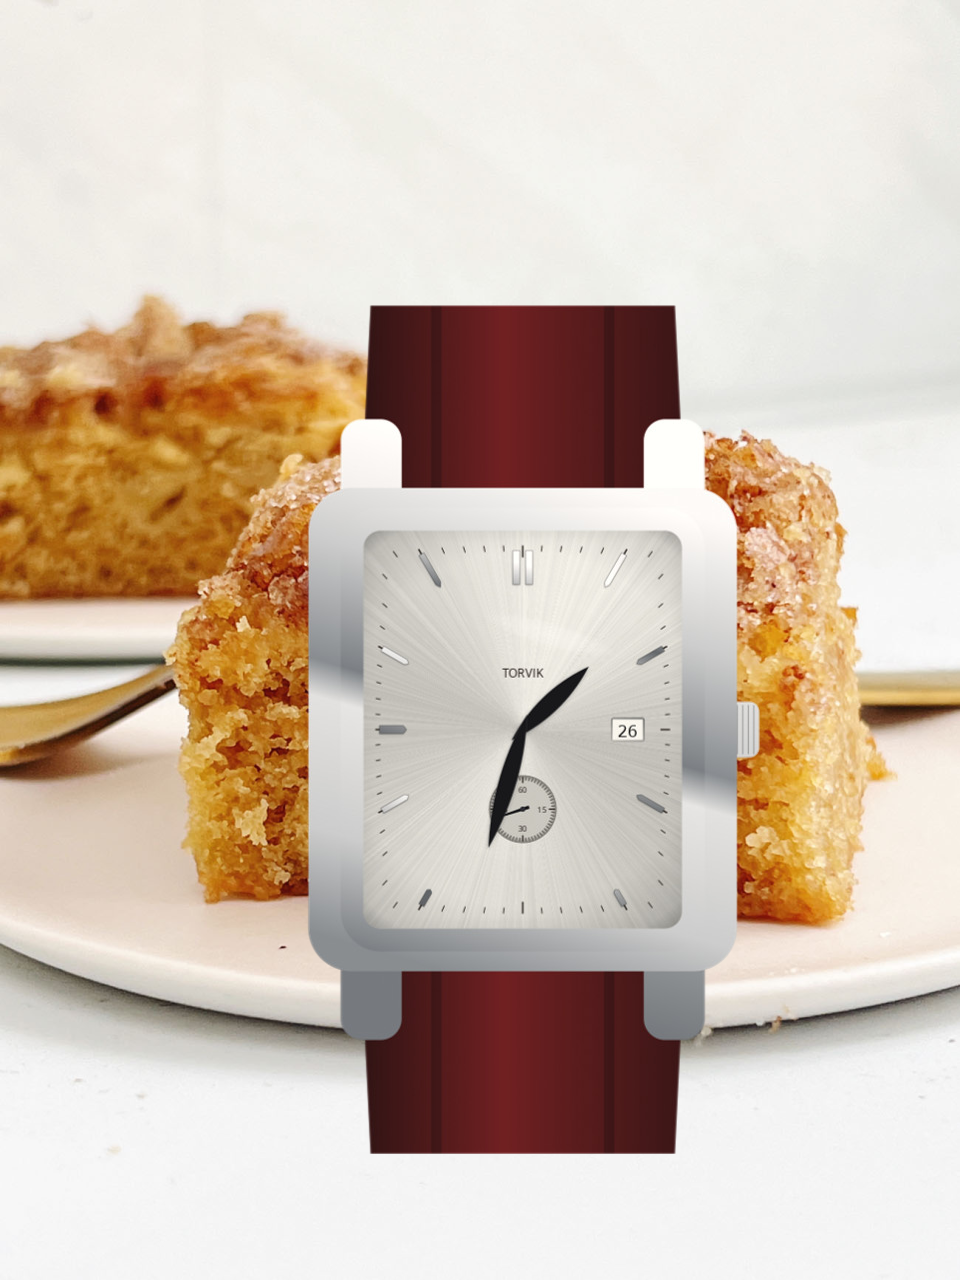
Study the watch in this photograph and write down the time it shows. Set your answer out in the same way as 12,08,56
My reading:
1,32,42
